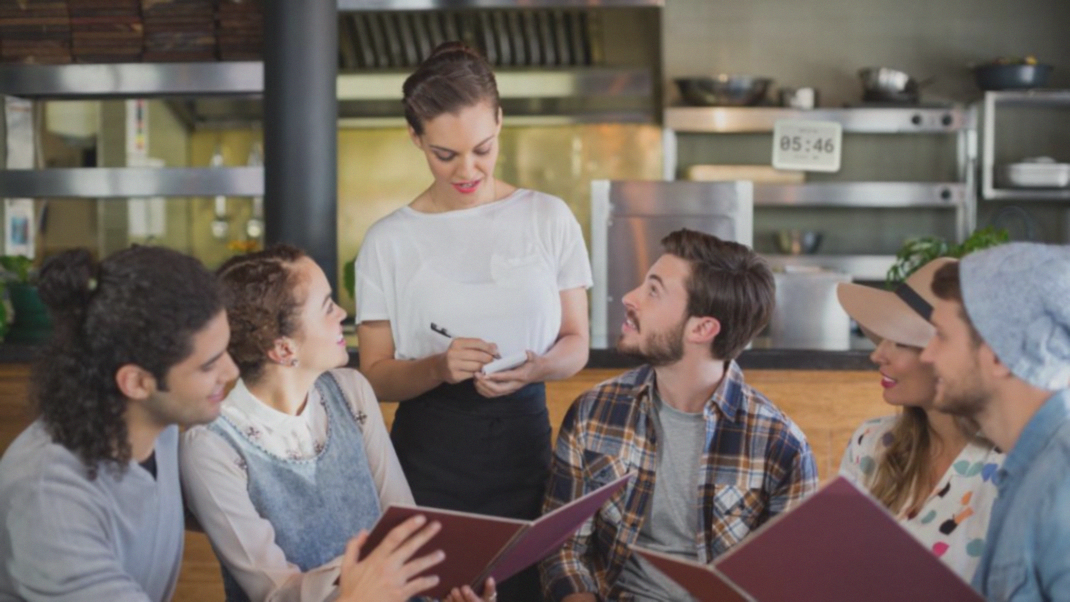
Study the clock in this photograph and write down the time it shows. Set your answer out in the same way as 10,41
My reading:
5,46
